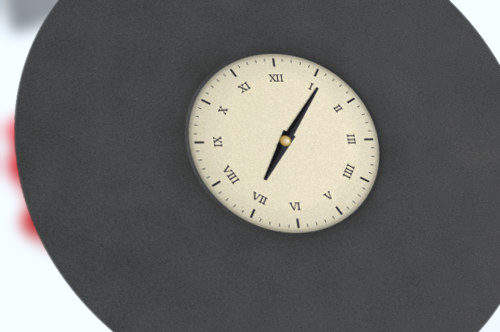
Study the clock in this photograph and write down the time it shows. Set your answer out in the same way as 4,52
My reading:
7,06
